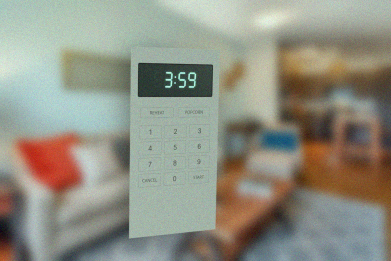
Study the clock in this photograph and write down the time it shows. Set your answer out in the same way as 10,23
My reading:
3,59
